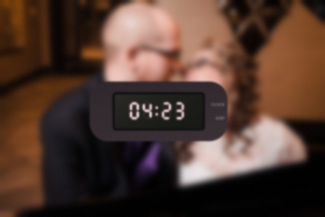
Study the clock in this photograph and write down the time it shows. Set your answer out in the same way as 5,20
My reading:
4,23
